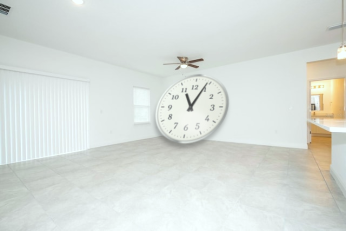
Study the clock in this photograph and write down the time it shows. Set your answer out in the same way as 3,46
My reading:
11,04
